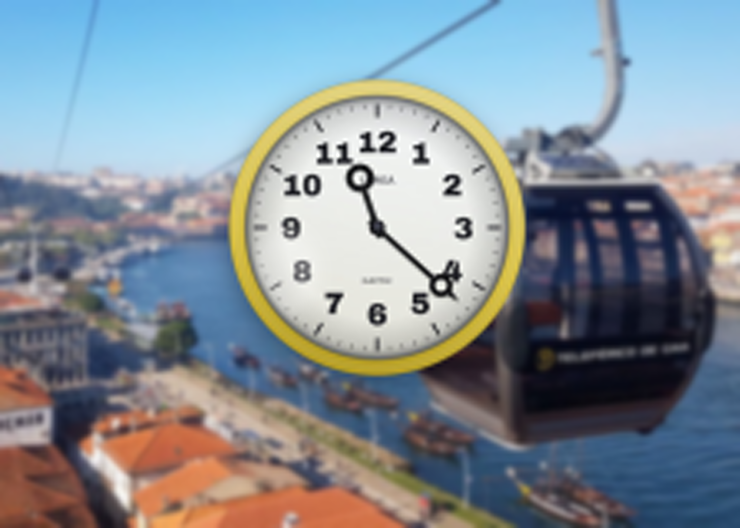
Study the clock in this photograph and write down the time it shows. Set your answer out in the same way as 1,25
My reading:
11,22
